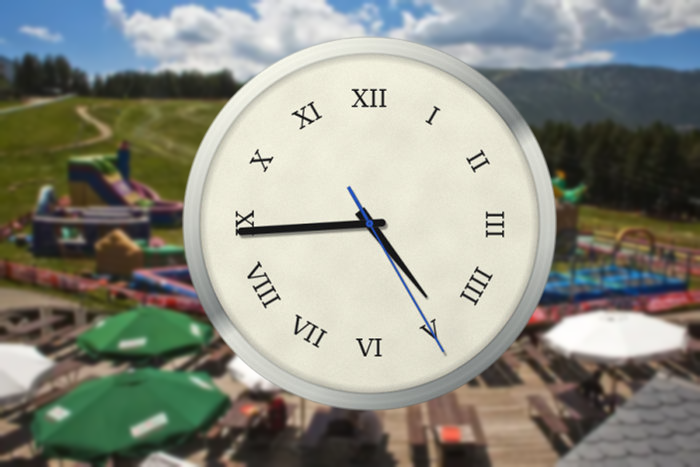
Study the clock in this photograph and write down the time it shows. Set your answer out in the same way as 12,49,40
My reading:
4,44,25
